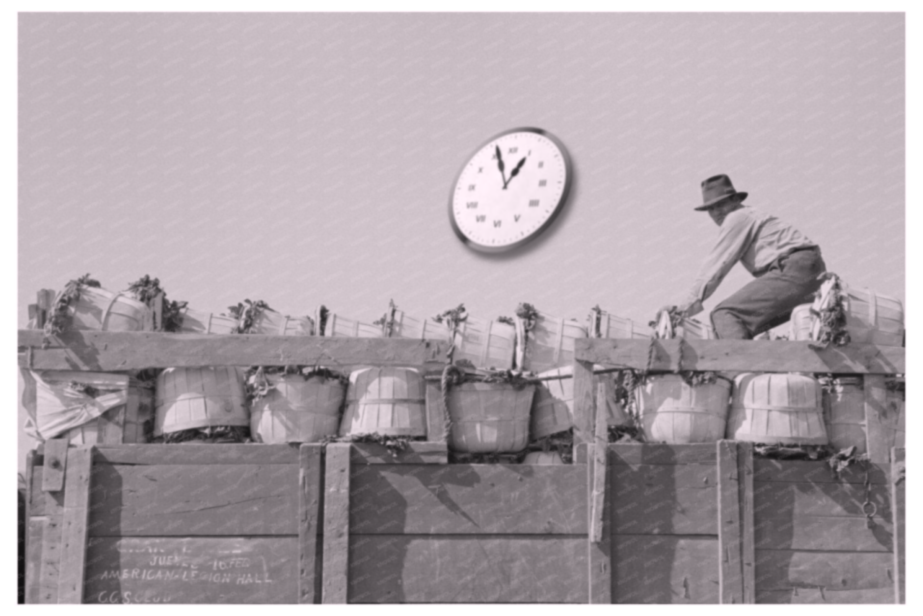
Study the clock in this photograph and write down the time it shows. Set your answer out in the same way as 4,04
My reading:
12,56
